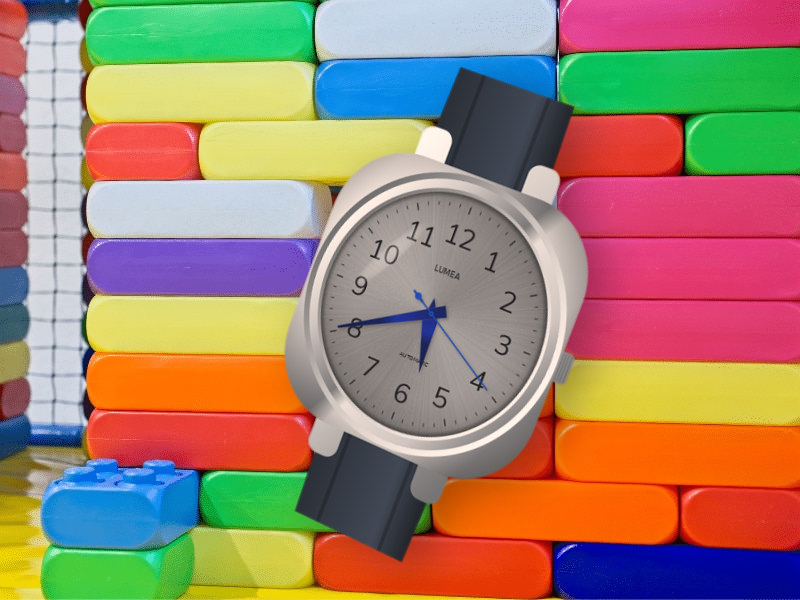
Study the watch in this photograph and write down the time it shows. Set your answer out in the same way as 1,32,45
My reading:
5,40,20
